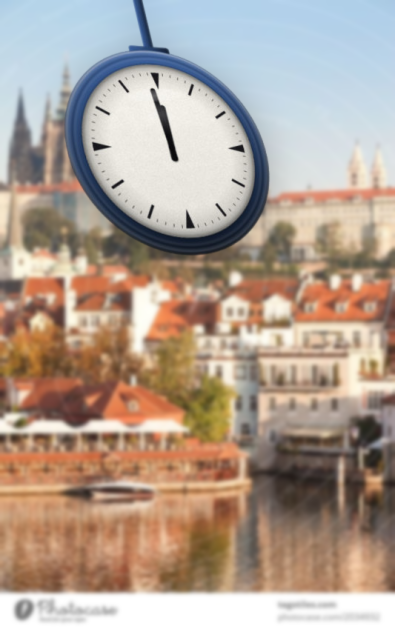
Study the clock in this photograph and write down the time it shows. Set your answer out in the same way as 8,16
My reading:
11,59
